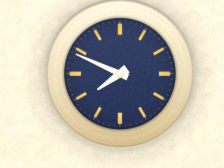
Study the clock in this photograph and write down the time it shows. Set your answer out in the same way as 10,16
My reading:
7,49
